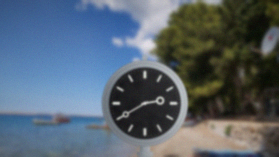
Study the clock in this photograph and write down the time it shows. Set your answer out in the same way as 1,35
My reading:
2,40
